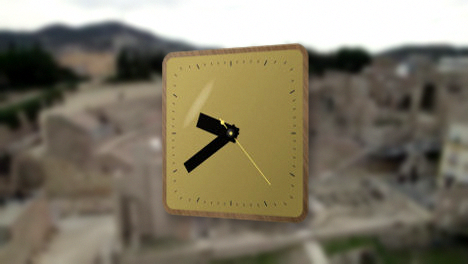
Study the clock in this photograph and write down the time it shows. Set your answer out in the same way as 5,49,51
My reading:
9,39,23
